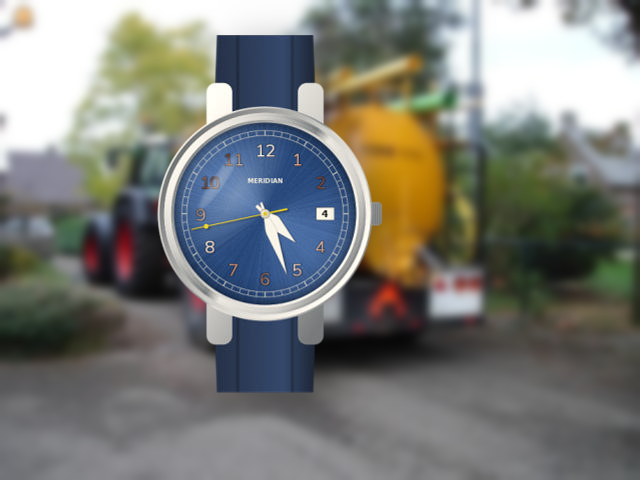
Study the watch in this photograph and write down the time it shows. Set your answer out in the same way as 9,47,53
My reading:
4,26,43
